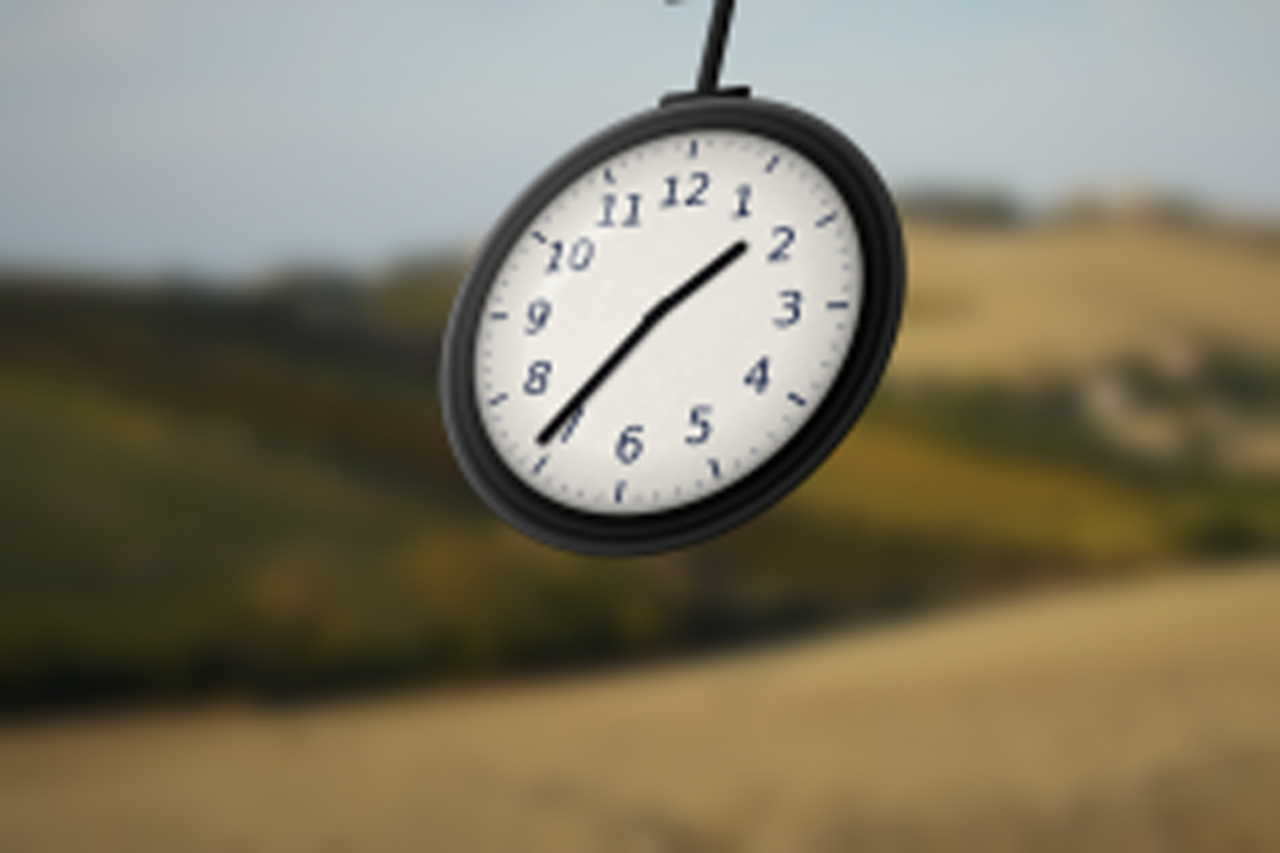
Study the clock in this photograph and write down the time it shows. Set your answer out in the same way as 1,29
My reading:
1,36
